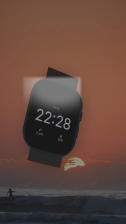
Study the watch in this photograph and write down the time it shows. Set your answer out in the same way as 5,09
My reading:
22,28
